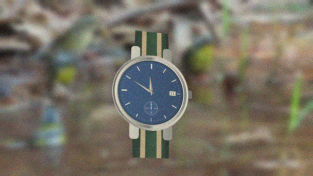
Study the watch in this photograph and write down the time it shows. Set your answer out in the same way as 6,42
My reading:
11,50
